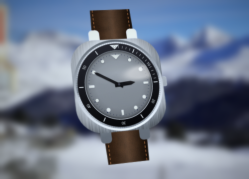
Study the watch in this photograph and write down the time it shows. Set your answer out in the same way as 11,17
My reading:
2,50
